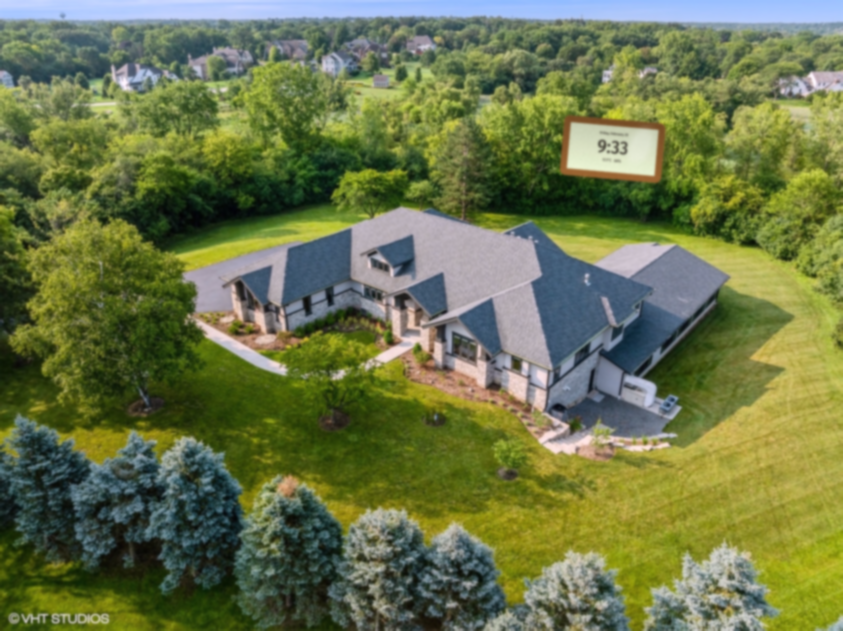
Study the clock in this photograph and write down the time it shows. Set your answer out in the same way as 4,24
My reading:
9,33
